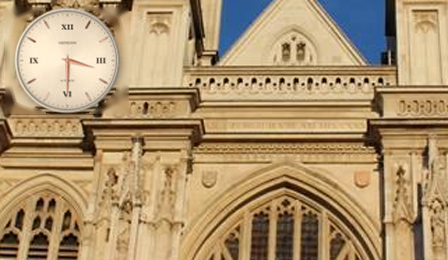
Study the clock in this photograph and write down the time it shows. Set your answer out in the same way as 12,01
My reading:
3,30
